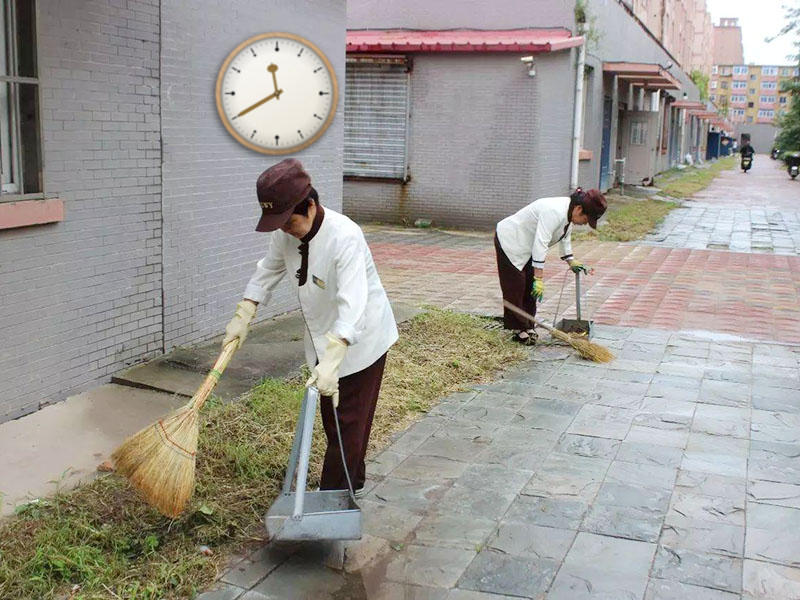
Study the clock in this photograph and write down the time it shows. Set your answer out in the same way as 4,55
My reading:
11,40
